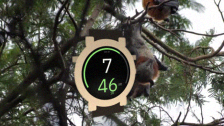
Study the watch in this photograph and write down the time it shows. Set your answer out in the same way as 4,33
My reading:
7,46
